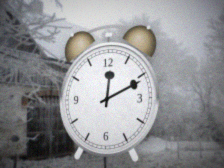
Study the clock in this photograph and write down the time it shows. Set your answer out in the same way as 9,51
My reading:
12,11
